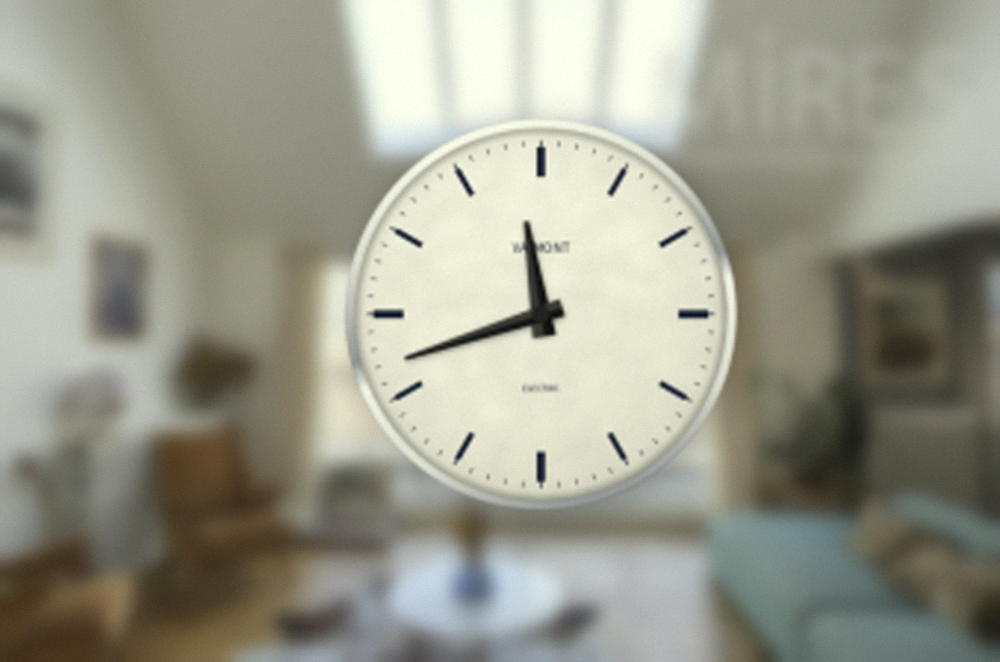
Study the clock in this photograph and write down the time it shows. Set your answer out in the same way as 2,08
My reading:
11,42
